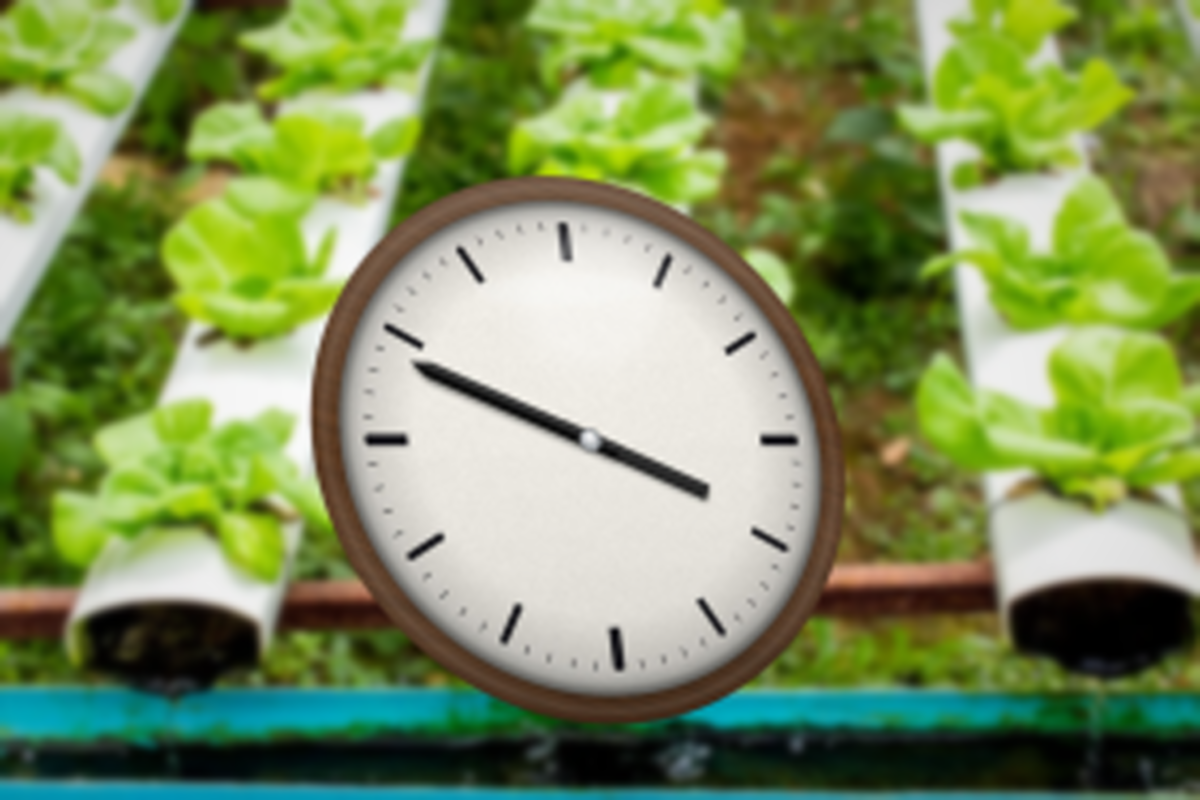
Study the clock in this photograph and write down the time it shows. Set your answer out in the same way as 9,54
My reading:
3,49
